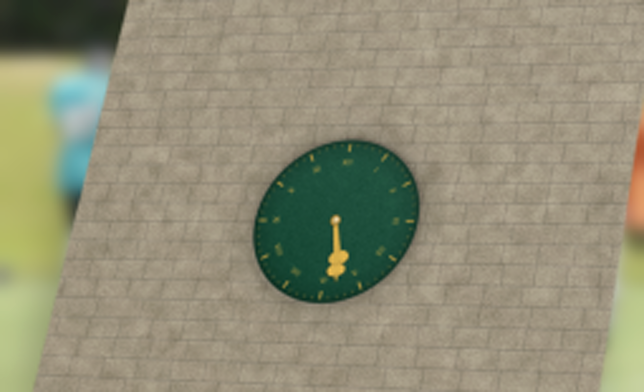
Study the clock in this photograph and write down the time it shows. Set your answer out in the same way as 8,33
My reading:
5,28
